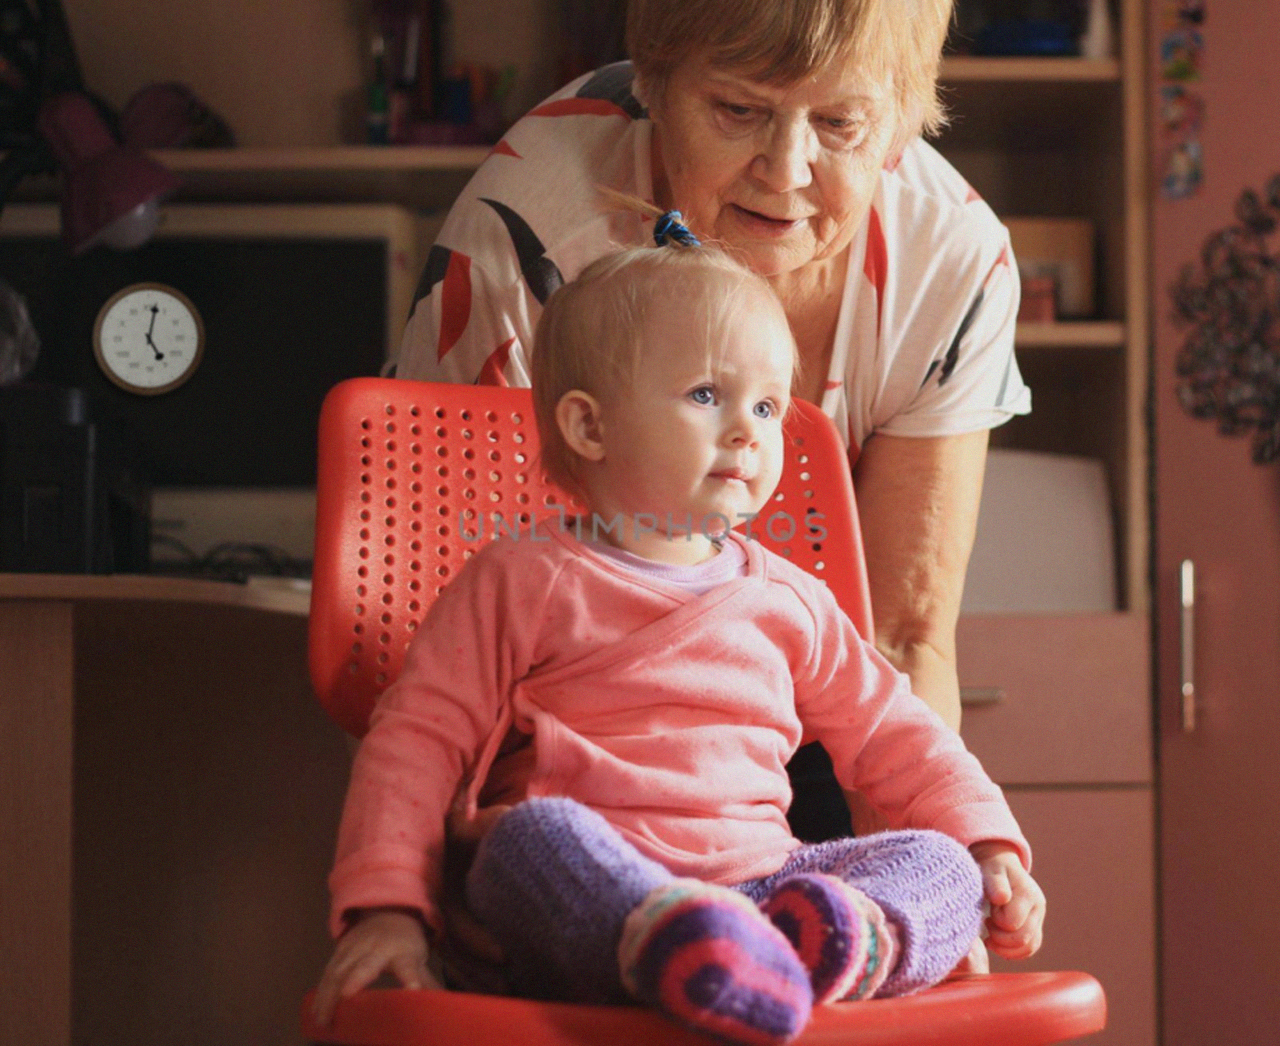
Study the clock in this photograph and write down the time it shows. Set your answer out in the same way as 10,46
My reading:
5,02
